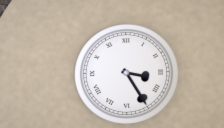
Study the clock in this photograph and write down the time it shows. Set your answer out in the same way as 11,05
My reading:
3,25
